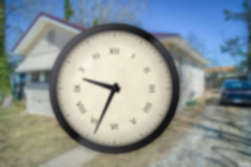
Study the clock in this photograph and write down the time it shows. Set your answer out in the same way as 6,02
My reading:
9,34
